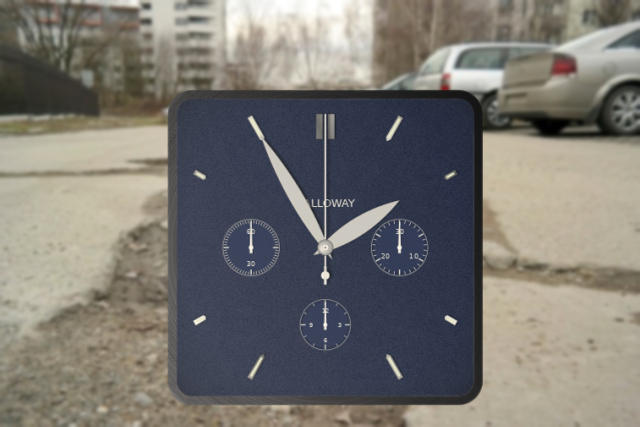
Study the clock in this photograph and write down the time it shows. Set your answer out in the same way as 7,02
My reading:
1,55
